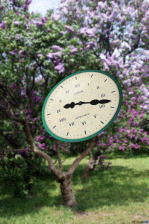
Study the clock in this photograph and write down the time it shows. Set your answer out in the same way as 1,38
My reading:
9,18
